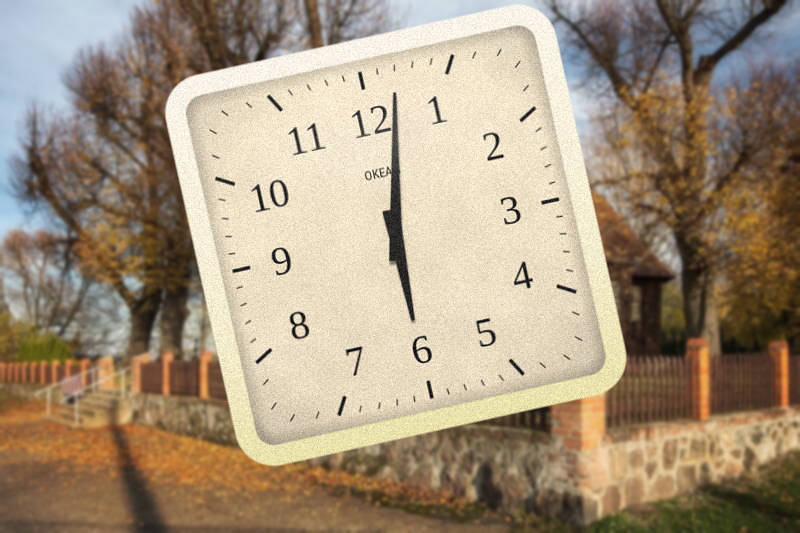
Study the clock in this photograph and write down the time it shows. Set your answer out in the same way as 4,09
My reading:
6,02
